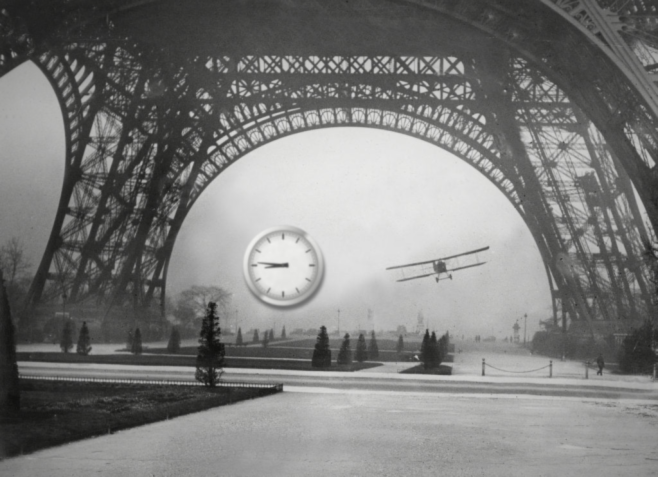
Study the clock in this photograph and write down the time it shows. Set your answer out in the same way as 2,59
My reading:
8,46
